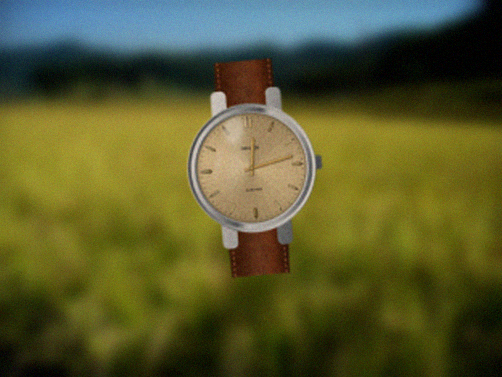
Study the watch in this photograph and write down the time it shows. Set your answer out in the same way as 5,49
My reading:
12,13
